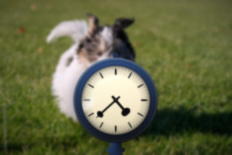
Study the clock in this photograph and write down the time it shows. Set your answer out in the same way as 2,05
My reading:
4,38
